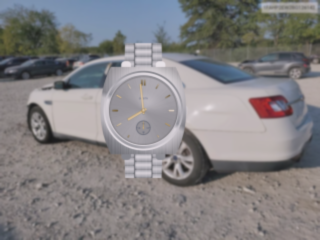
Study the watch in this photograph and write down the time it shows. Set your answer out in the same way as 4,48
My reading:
7,59
